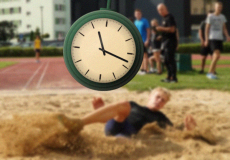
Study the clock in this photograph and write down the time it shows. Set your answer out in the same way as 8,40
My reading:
11,18
